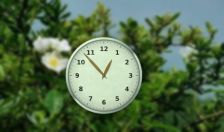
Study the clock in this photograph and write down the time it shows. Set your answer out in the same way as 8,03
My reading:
12,53
